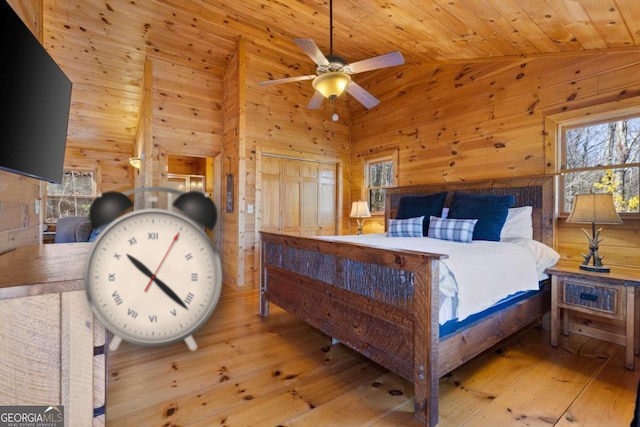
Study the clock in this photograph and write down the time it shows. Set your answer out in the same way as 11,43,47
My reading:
10,22,05
